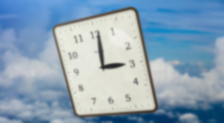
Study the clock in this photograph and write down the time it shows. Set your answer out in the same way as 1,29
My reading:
3,01
